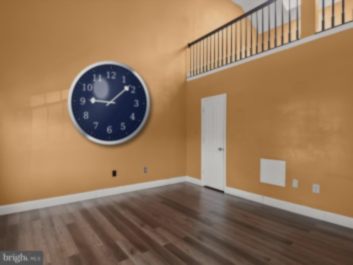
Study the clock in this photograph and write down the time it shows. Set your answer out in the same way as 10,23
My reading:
9,08
